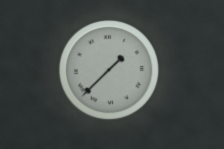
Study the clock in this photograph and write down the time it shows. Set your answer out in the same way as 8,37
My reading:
1,38
